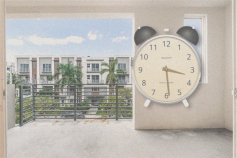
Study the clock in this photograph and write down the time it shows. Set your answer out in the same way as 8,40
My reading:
3,29
